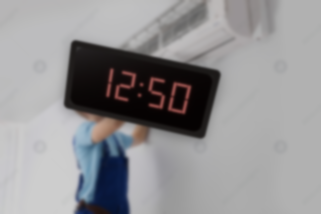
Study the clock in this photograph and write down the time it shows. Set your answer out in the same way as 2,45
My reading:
12,50
